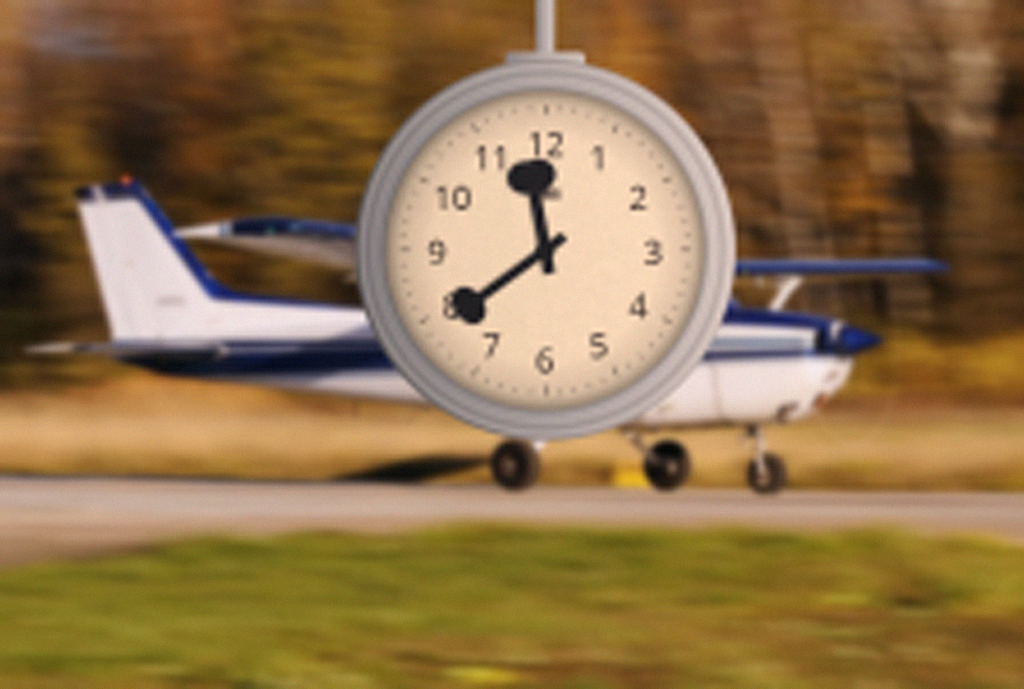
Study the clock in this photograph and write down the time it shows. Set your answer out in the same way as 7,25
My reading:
11,39
